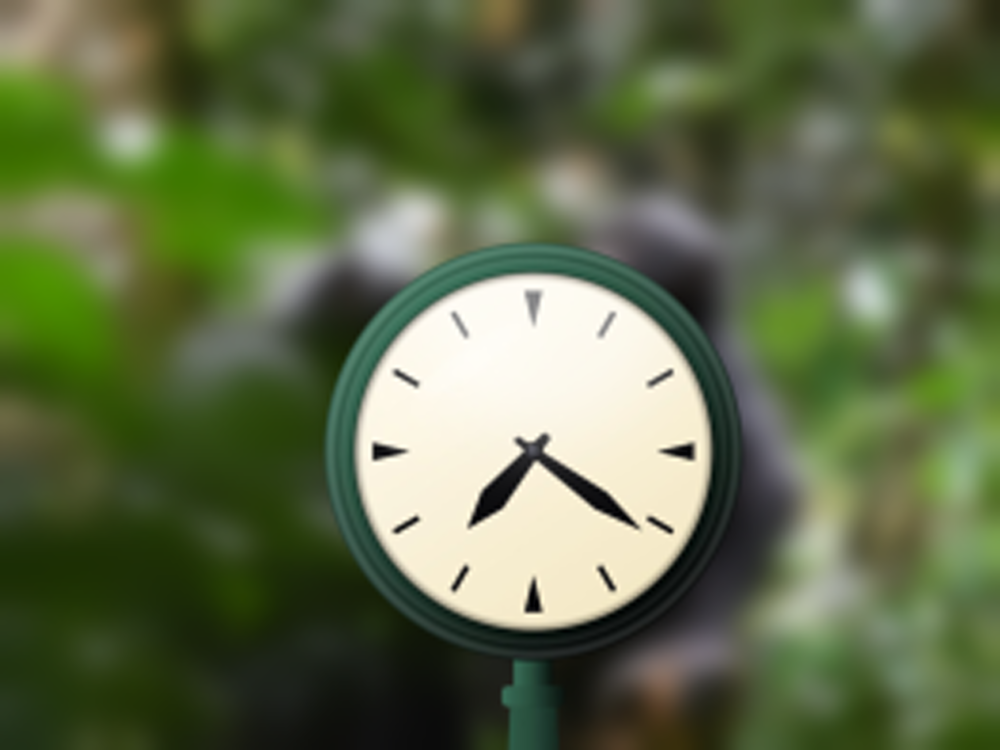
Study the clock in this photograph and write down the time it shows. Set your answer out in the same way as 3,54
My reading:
7,21
